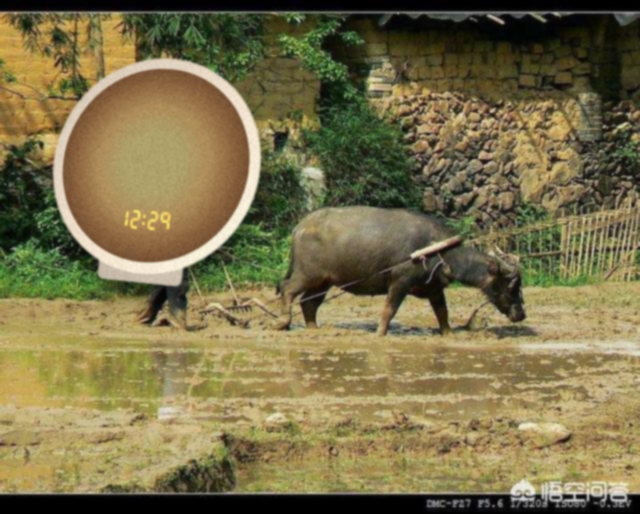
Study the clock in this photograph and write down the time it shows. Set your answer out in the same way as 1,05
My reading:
12,29
